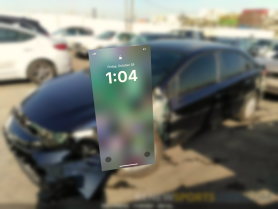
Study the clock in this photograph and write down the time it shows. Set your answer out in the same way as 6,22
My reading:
1,04
